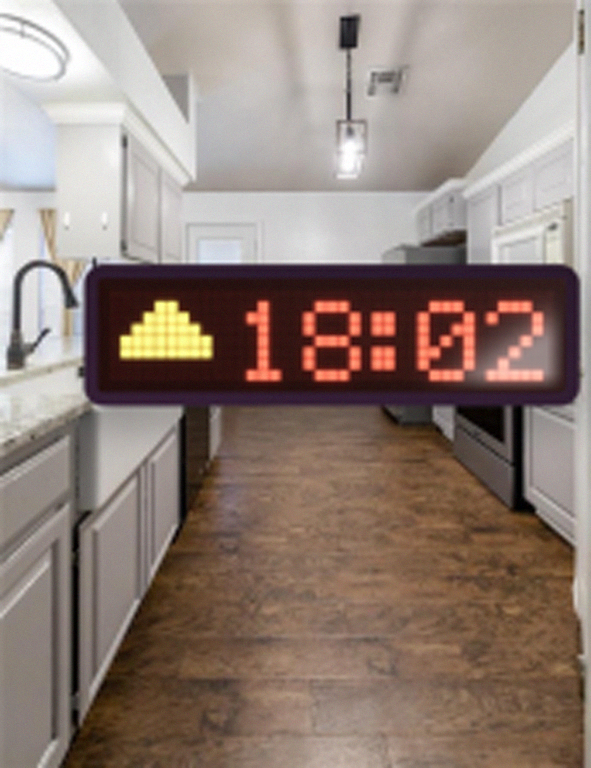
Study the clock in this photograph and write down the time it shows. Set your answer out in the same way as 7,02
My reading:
18,02
